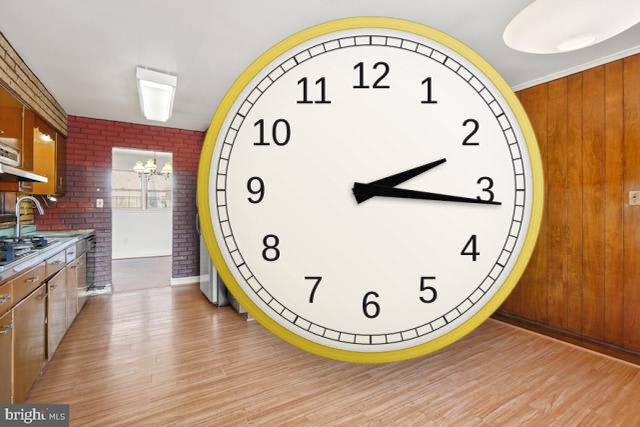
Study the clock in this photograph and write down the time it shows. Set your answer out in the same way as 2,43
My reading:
2,16
